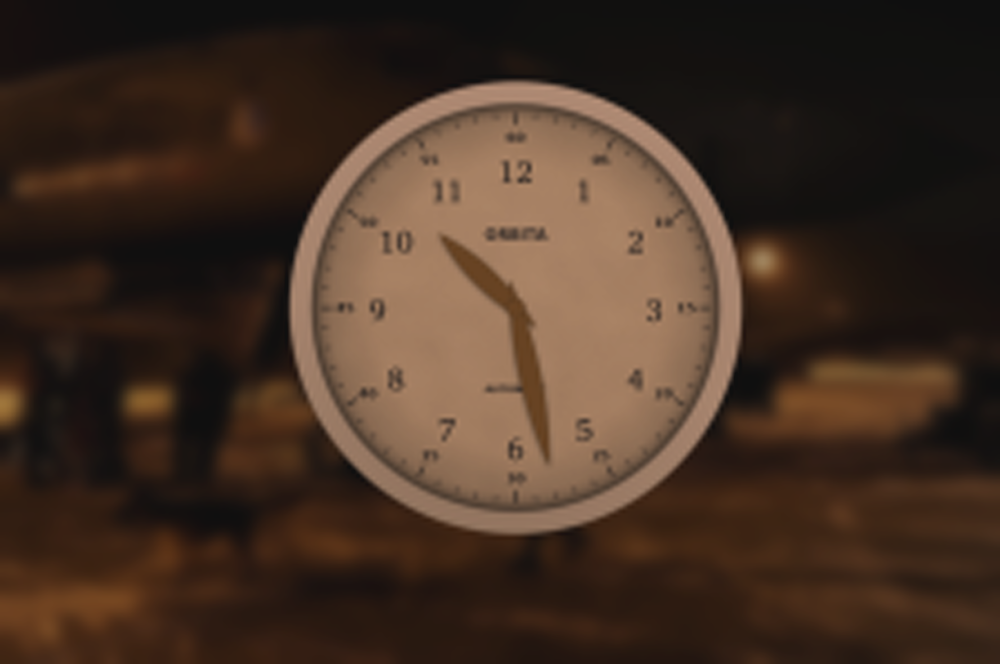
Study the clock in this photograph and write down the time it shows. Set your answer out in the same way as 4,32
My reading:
10,28
